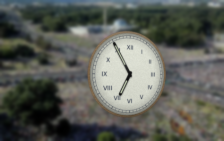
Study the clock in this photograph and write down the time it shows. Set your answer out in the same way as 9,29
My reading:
6,55
